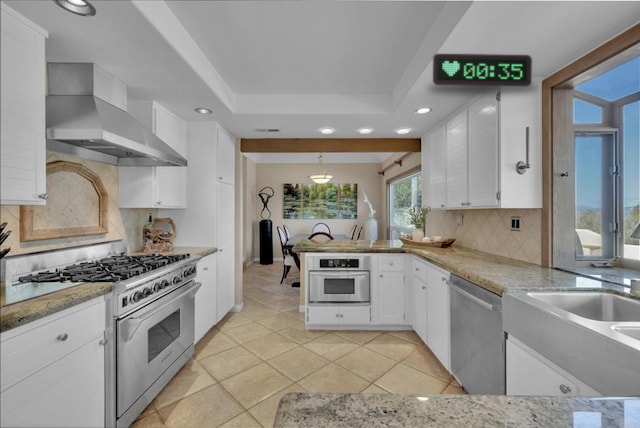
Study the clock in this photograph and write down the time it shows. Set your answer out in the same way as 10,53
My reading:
0,35
